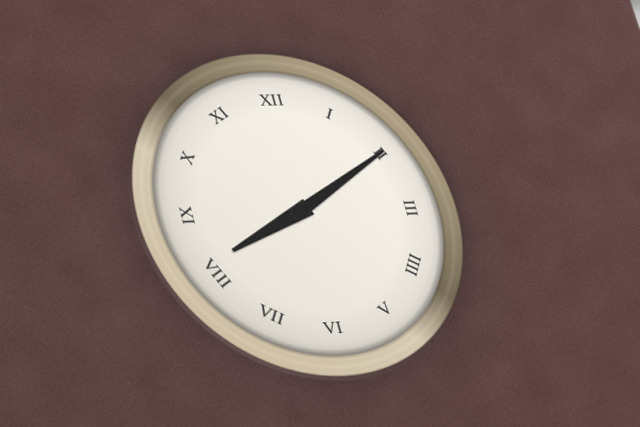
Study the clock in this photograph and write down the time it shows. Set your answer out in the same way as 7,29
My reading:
8,10
